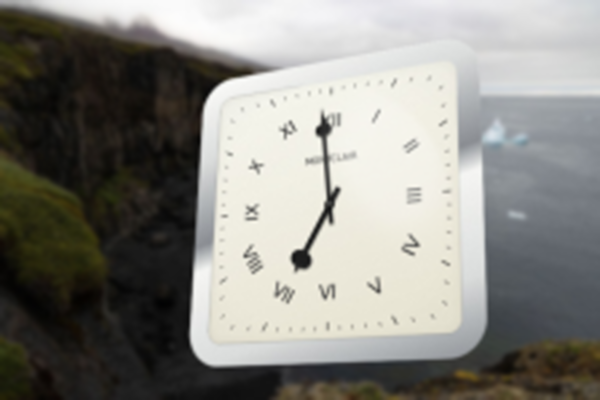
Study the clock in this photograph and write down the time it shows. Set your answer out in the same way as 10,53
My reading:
6,59
